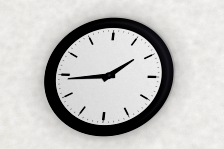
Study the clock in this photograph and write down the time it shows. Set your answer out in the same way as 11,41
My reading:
1,44
